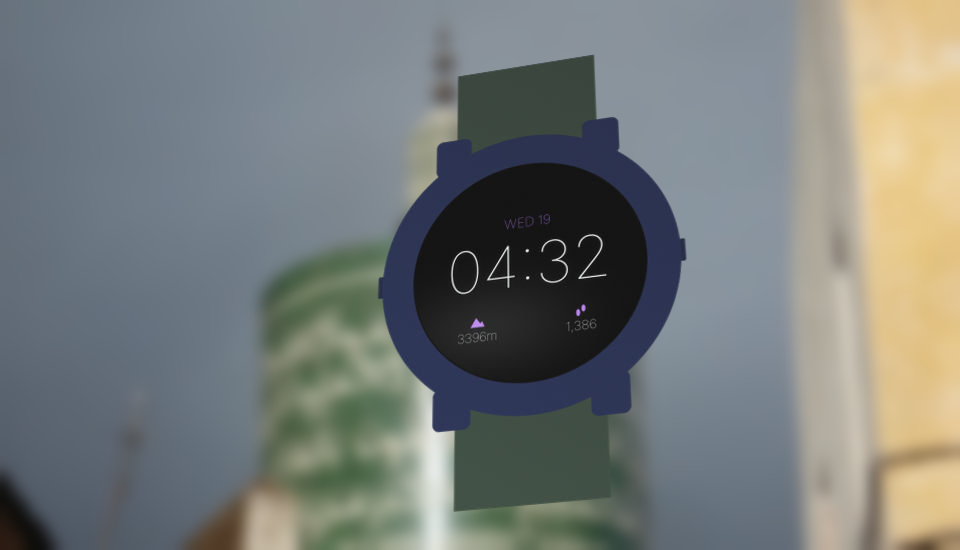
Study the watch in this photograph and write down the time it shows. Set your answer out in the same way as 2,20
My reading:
4,32
